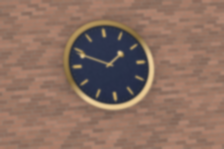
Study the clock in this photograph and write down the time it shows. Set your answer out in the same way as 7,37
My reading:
1,49
